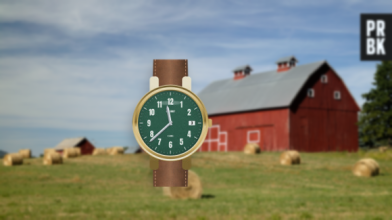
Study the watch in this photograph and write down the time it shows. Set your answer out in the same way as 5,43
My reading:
11,38
